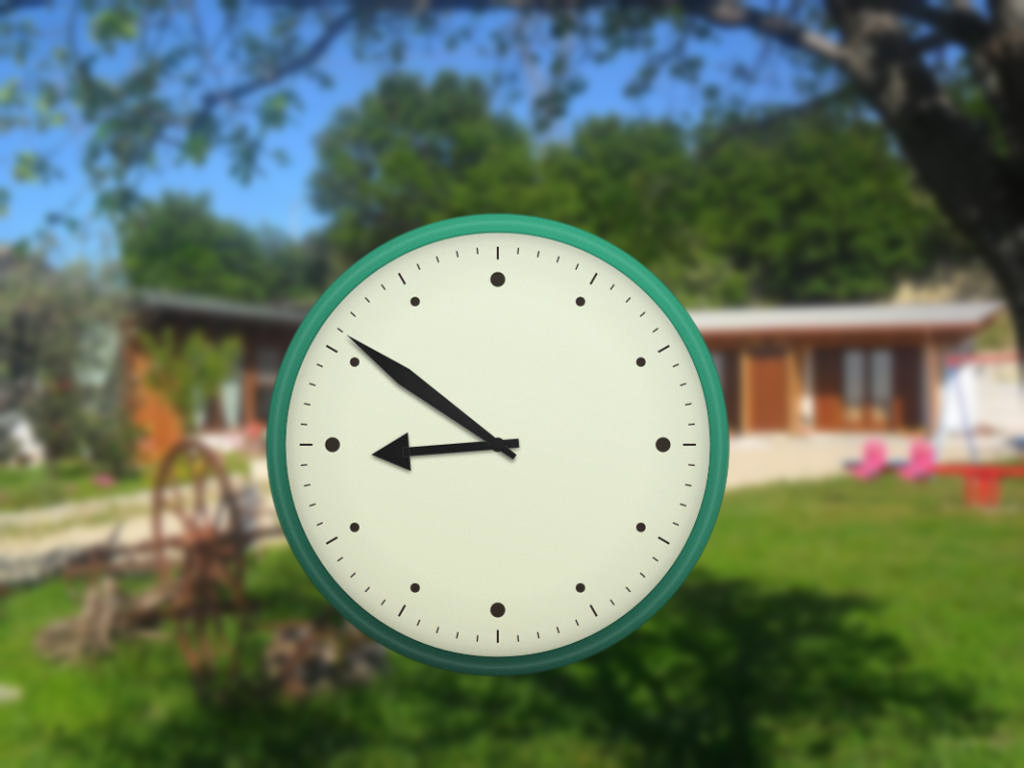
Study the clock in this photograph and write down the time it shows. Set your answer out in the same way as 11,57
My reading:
8,51
